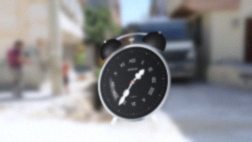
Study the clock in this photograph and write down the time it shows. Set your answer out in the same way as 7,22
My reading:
1,36
